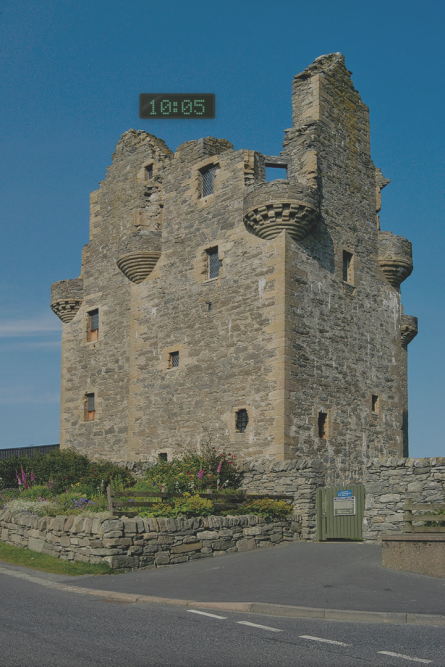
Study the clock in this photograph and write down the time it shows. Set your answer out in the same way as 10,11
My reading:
10,05
